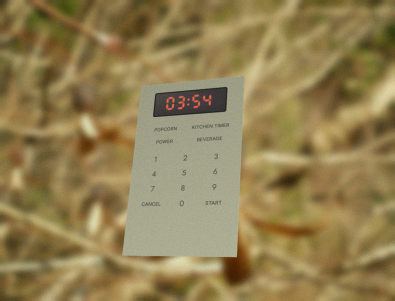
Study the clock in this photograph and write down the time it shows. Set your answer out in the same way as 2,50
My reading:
3,54
